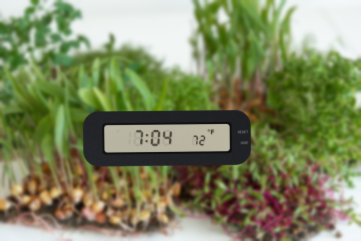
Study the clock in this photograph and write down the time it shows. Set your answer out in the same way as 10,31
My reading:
7,04
